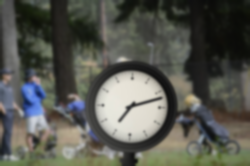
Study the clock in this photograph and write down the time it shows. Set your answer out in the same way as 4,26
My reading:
7,12
